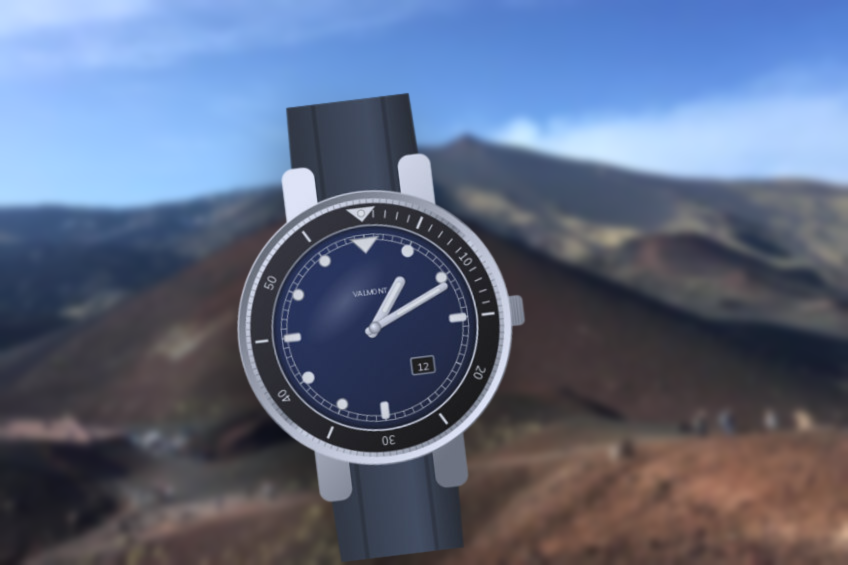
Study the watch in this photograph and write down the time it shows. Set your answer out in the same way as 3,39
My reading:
1,11
